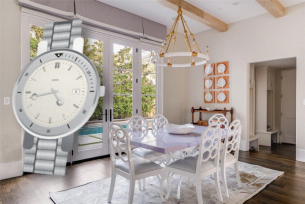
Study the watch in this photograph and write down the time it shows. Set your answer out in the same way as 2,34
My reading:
4,43
